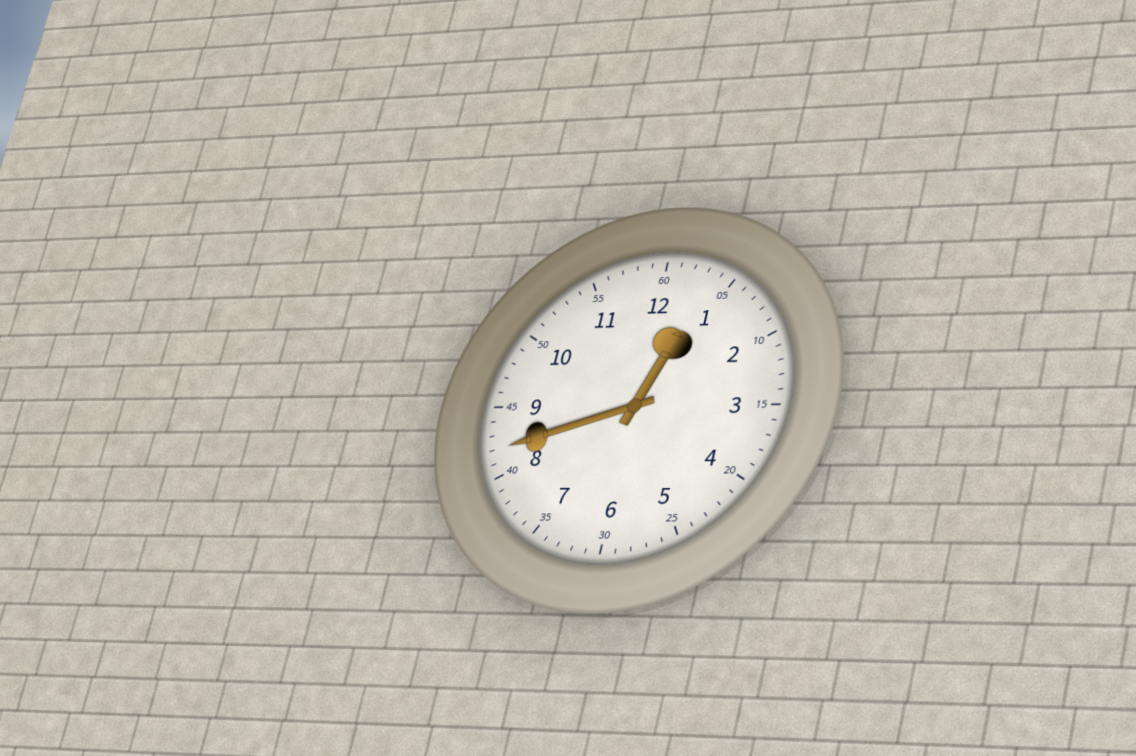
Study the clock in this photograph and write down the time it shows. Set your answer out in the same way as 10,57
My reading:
12,42
